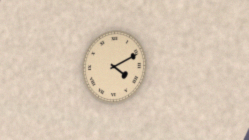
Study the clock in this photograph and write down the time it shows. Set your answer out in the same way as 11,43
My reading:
4,11
